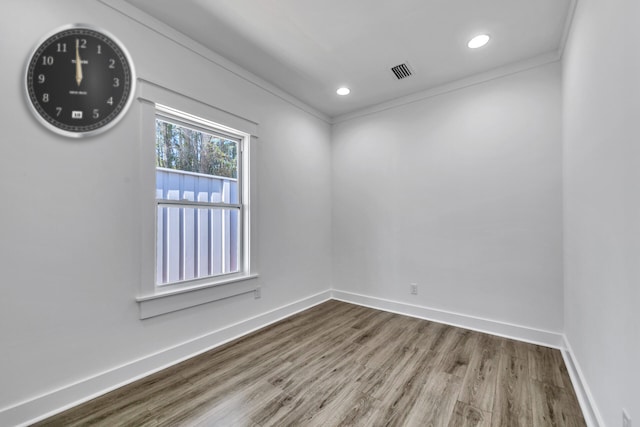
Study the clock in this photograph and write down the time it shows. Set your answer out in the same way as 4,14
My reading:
11,59
